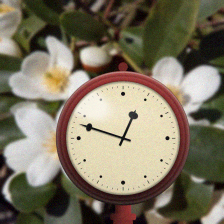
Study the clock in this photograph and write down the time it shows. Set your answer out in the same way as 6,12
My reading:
12,48
